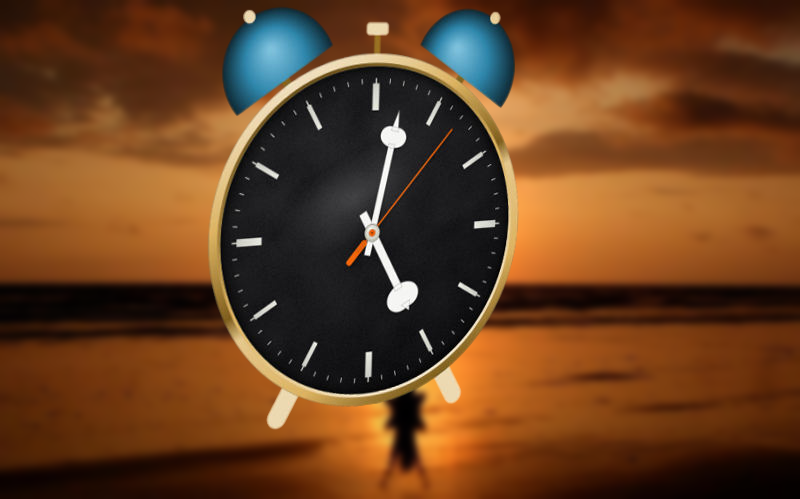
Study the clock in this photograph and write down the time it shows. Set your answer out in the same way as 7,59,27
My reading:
5,02,07
